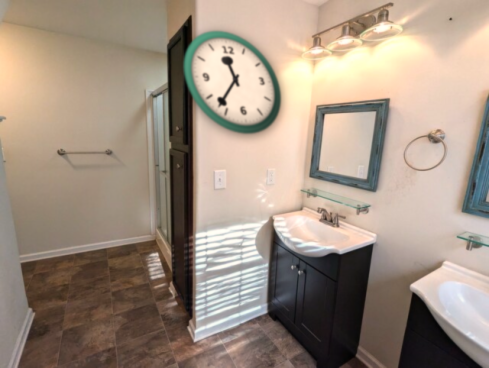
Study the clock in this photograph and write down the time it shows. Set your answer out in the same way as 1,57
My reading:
11,37
